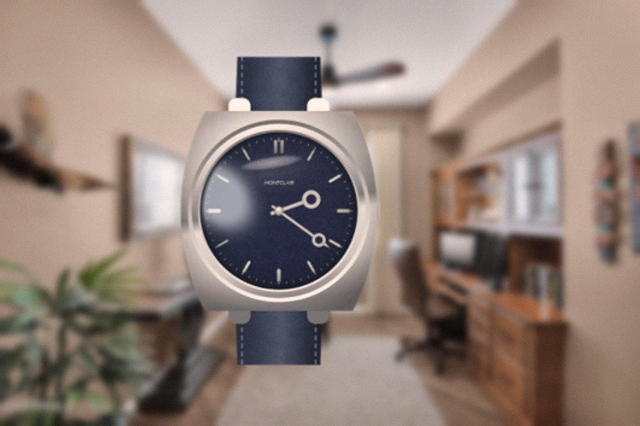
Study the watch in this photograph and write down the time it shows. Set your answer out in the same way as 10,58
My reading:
2,21
